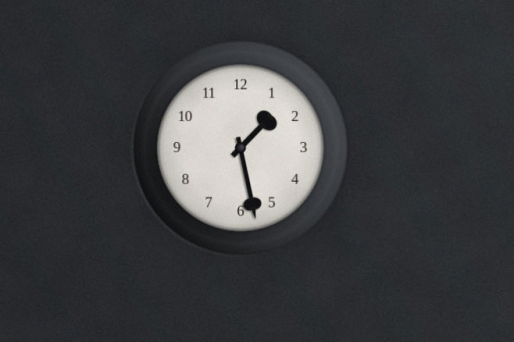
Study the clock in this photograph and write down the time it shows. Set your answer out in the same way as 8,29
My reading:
1,28
